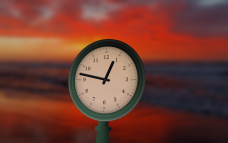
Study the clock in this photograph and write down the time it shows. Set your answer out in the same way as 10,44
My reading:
12,47
